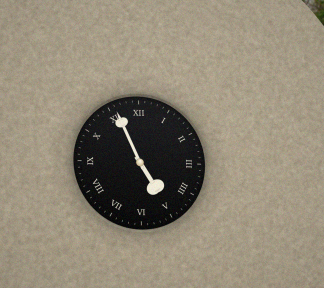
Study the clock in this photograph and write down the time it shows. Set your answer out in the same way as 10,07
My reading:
4,56
